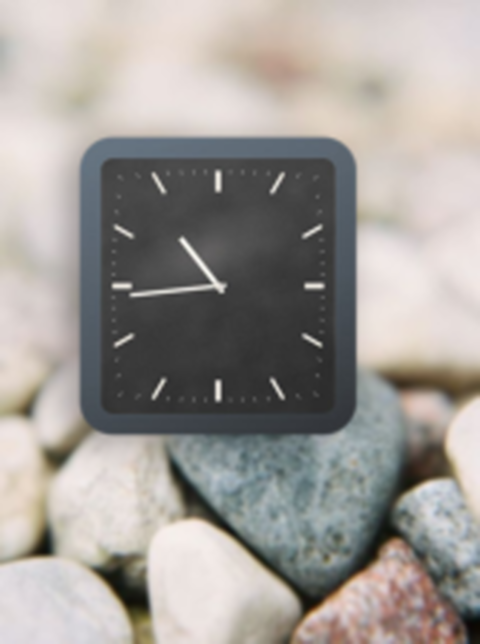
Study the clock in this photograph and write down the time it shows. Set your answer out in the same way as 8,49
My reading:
10,44
